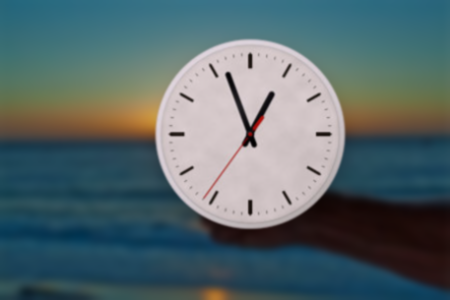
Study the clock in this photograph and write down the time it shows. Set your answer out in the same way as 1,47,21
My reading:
12,56,36
